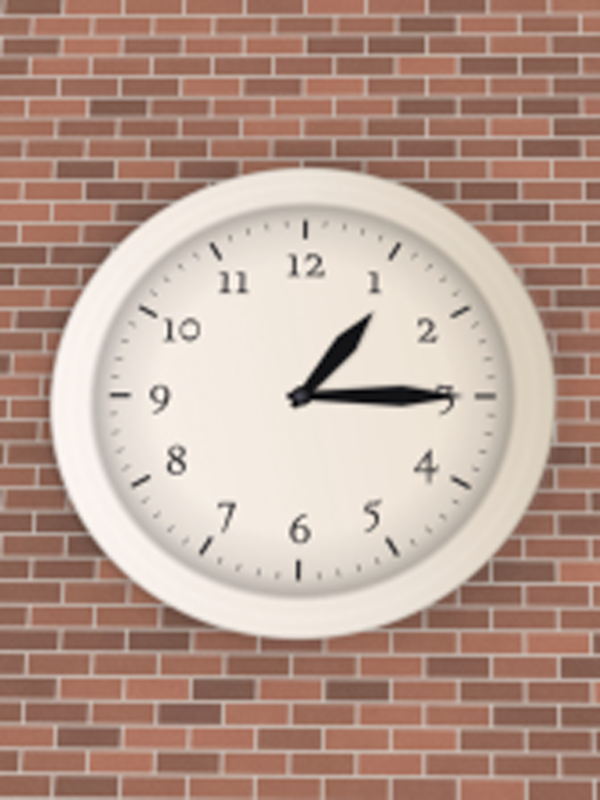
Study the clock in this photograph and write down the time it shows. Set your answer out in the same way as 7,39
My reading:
1,15
